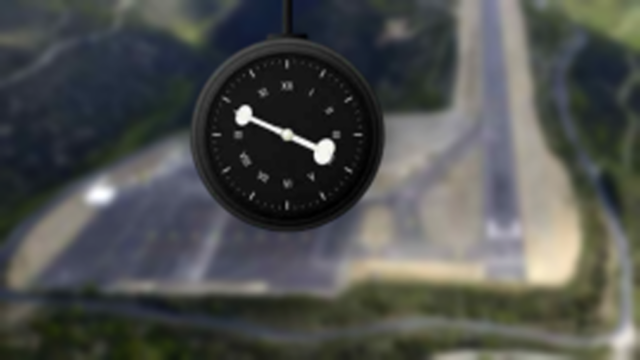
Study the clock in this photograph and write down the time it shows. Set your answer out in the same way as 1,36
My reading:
3,49
